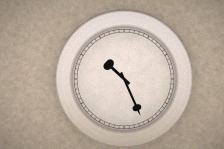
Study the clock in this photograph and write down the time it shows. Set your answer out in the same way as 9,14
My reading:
10,26
